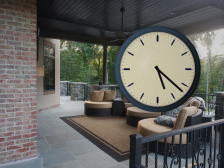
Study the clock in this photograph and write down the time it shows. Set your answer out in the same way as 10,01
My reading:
5,22
